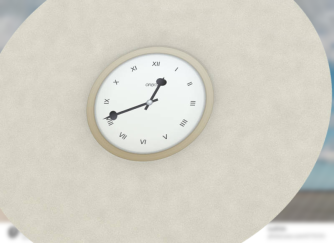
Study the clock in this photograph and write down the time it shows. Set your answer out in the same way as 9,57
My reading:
12,41
